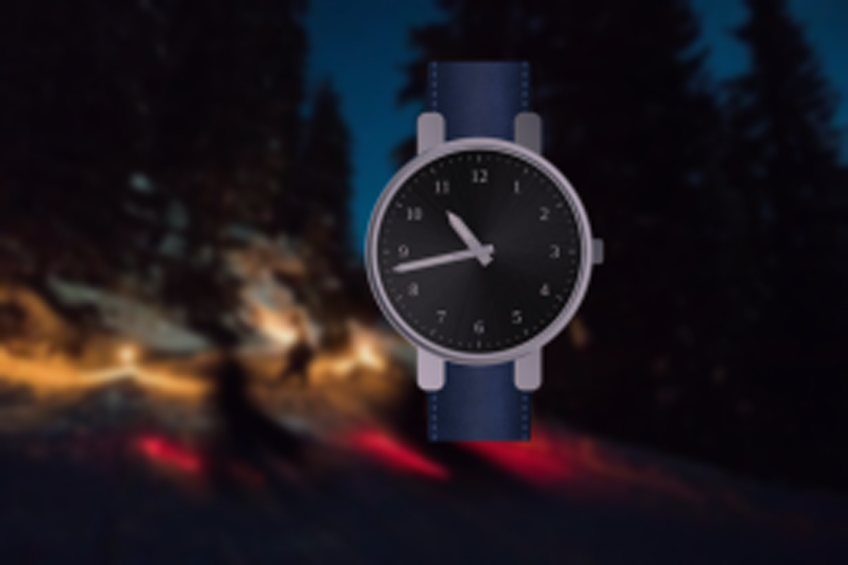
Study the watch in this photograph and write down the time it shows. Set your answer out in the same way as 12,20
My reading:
10,43
